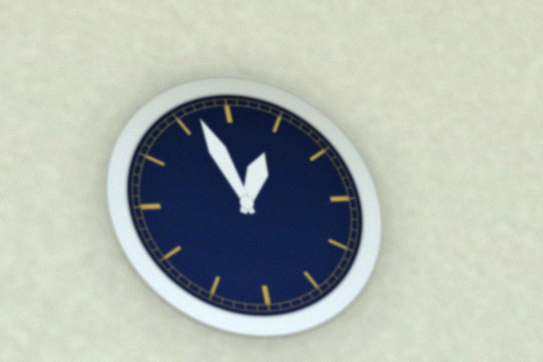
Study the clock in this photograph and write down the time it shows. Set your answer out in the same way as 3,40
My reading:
12,57
